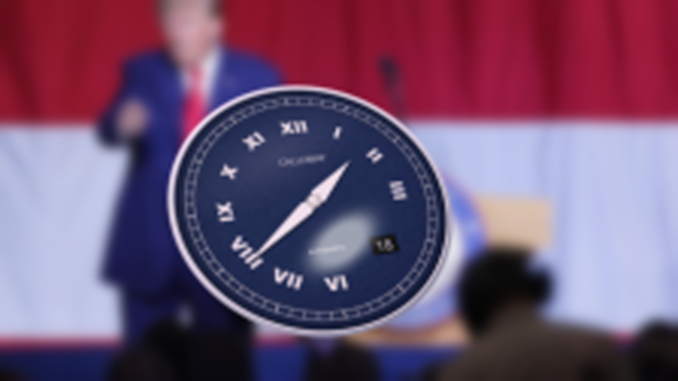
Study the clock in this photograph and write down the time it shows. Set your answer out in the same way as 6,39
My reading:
1,39
